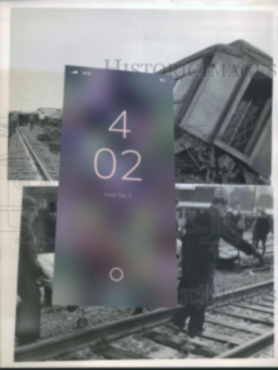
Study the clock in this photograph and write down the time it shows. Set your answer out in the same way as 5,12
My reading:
4,02
